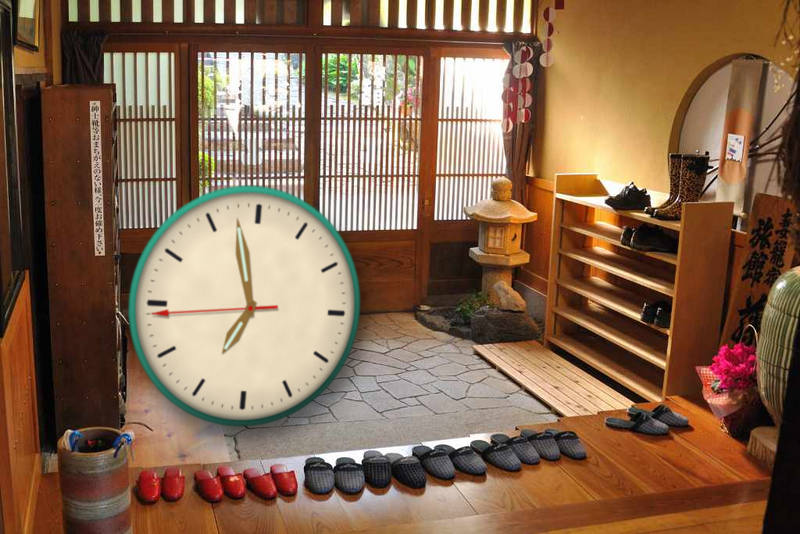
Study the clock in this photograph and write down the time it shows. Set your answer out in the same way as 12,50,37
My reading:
6,57,44
